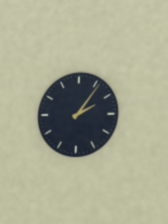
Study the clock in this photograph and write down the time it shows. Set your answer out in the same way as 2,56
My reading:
2,06
